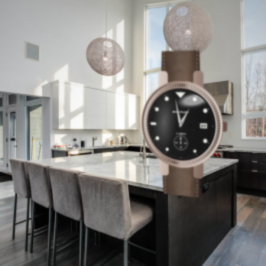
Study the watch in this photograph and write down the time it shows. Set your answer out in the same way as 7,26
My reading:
12,58
